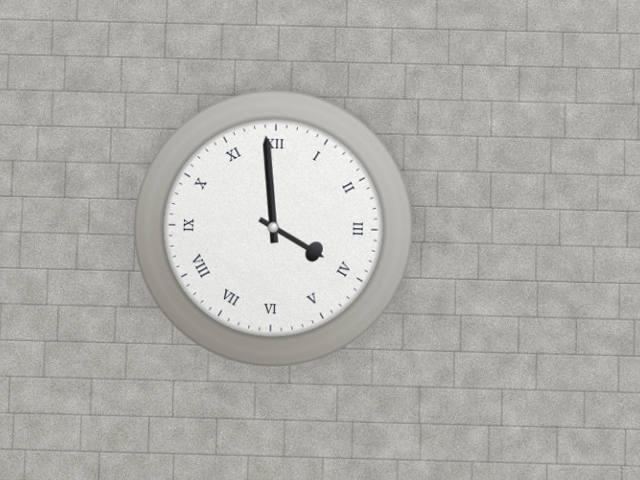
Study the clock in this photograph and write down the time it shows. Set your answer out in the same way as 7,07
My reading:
3,59
